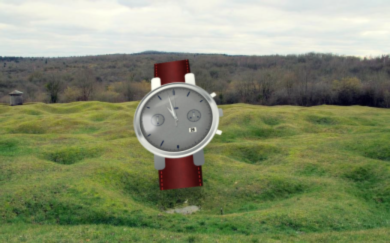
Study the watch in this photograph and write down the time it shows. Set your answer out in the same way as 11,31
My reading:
10,58
